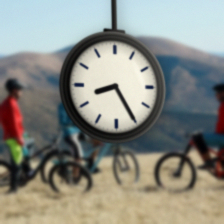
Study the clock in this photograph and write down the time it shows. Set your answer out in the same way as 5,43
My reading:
8,25
